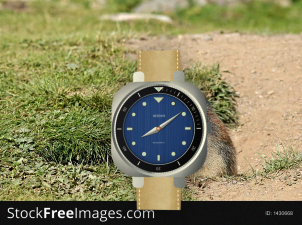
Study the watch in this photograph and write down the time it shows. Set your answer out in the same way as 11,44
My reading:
8,09
